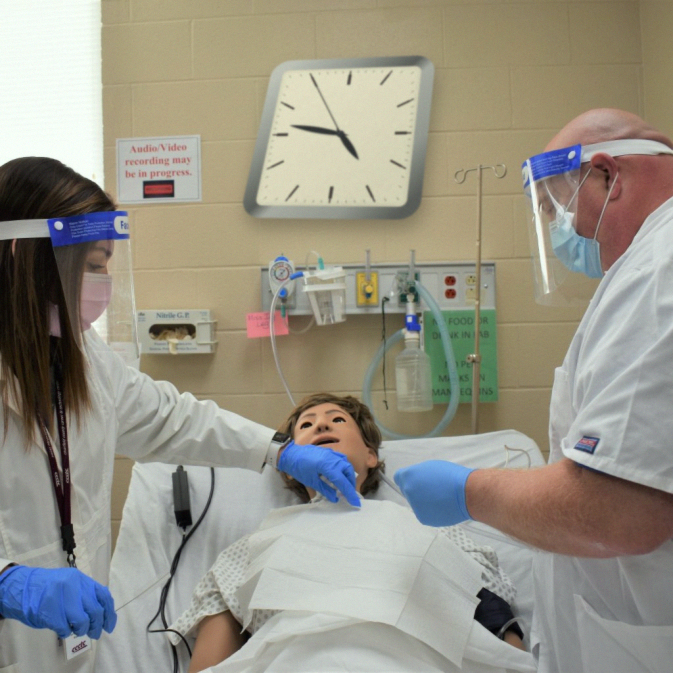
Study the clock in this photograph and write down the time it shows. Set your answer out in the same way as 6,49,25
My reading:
4,46,55
